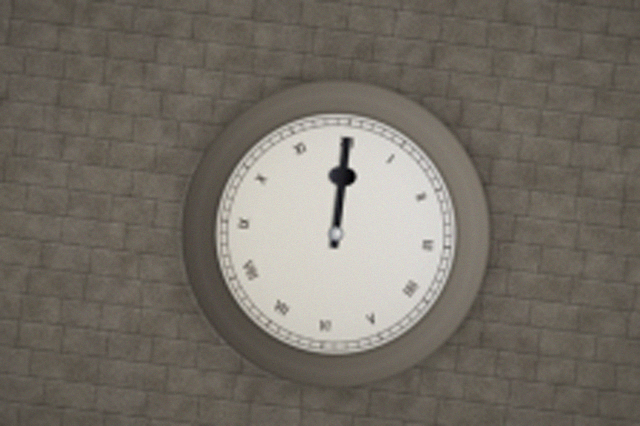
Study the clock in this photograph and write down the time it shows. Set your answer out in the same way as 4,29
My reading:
12,00
